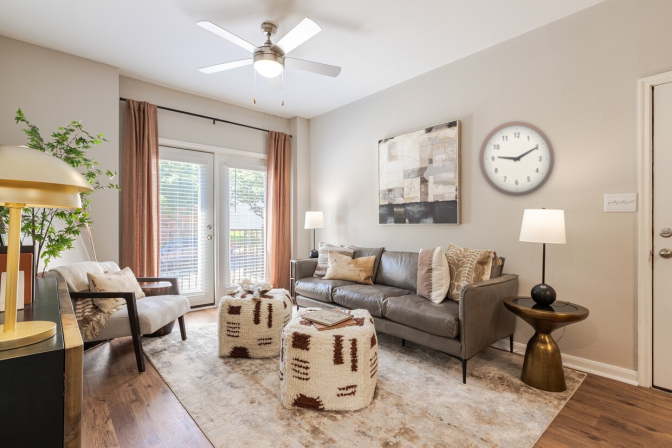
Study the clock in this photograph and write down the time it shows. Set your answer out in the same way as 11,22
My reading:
9,10
